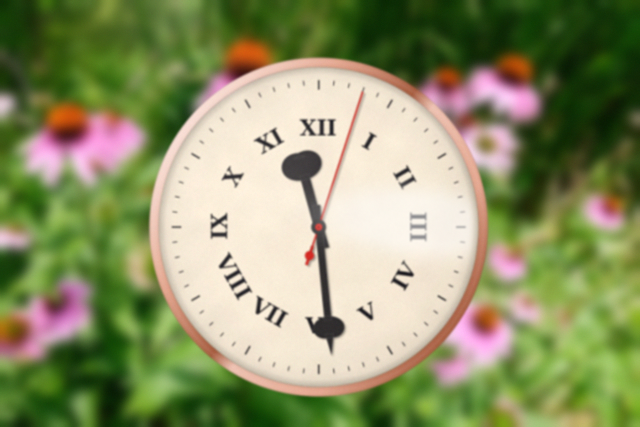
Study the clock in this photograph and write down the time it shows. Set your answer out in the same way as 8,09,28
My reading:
11,29,03
